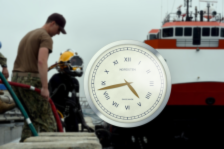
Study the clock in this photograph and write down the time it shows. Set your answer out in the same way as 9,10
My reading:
4,43
